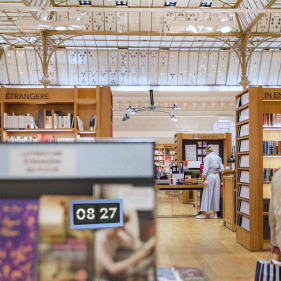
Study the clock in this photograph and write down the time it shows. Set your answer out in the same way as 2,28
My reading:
8,27
